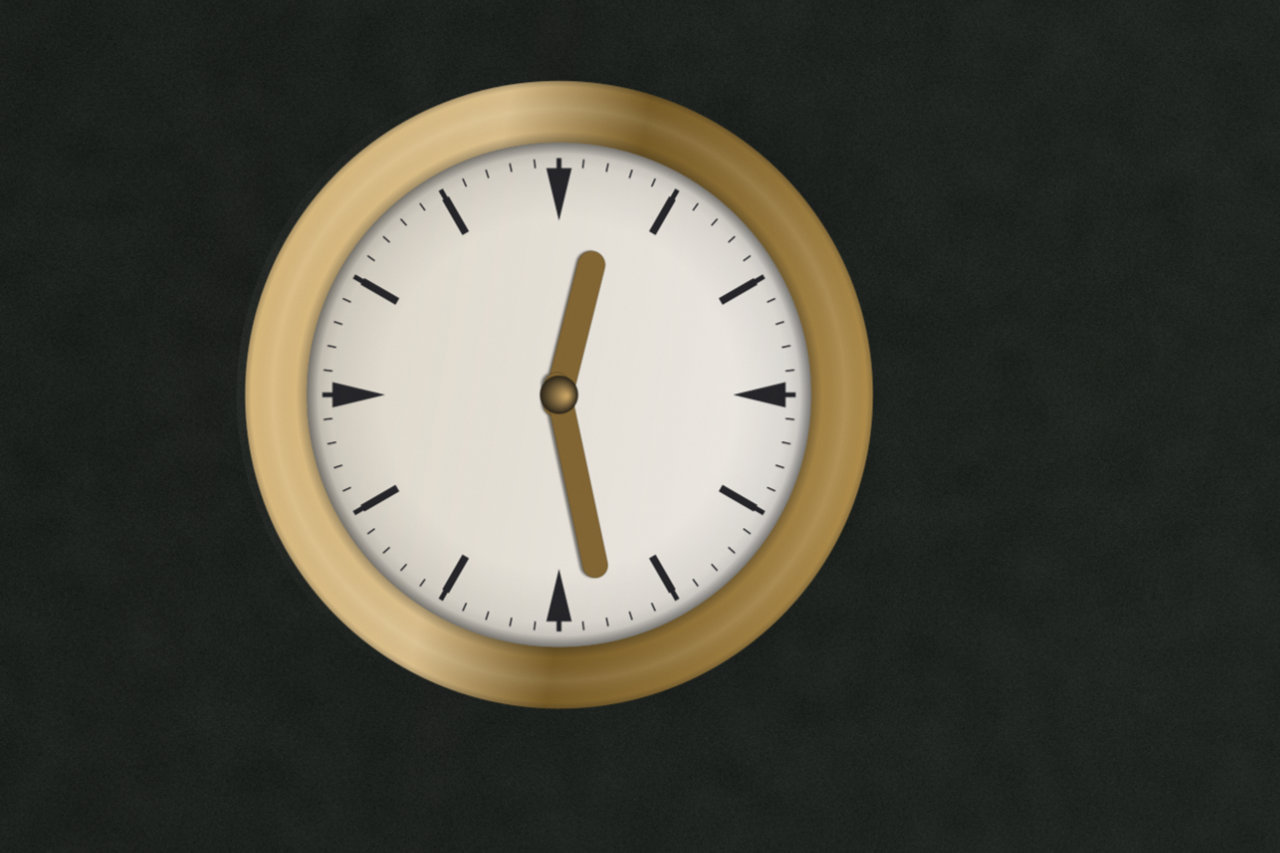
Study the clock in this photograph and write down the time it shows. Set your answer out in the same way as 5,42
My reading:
12,28
